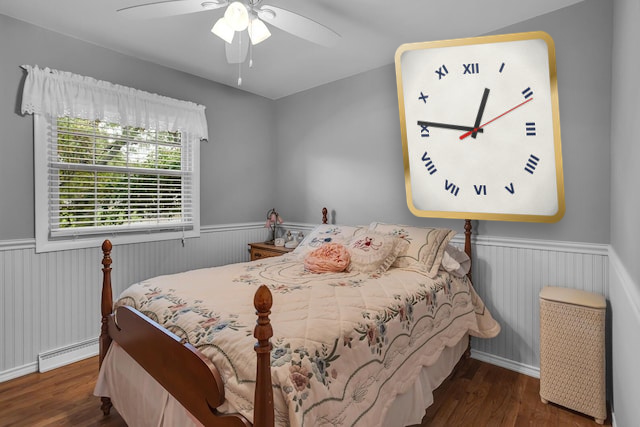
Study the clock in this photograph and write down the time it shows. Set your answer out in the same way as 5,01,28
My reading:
12,46,11
